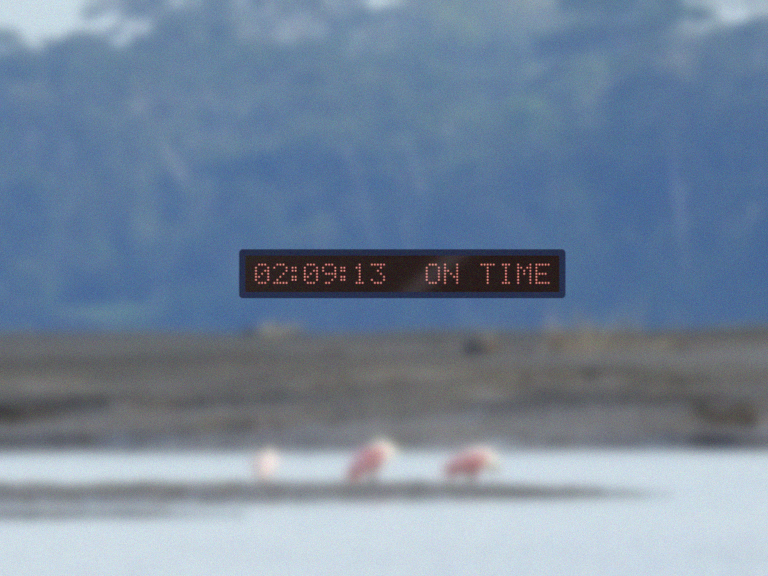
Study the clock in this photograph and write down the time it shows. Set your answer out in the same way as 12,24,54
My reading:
2,09,13
